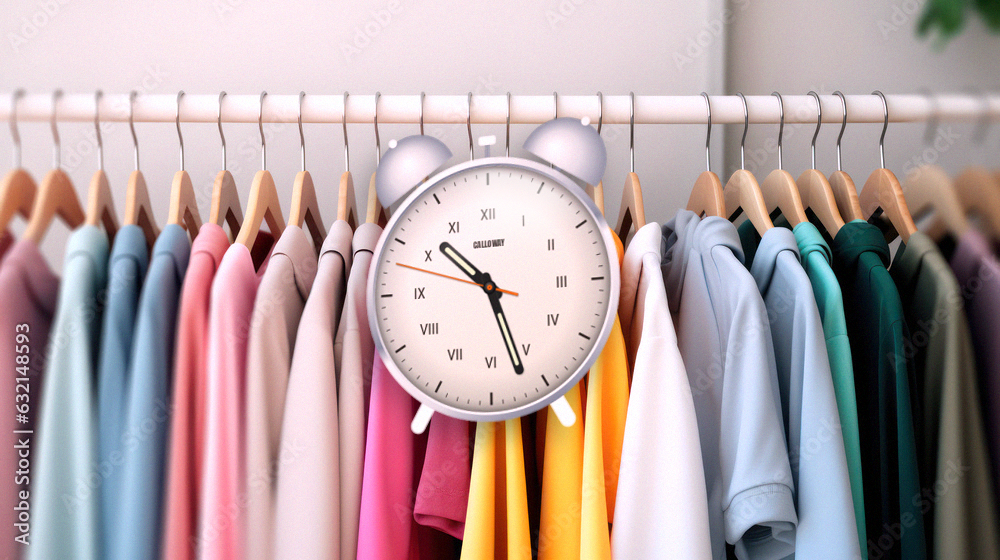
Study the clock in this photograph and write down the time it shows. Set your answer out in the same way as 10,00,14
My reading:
10,26,48
